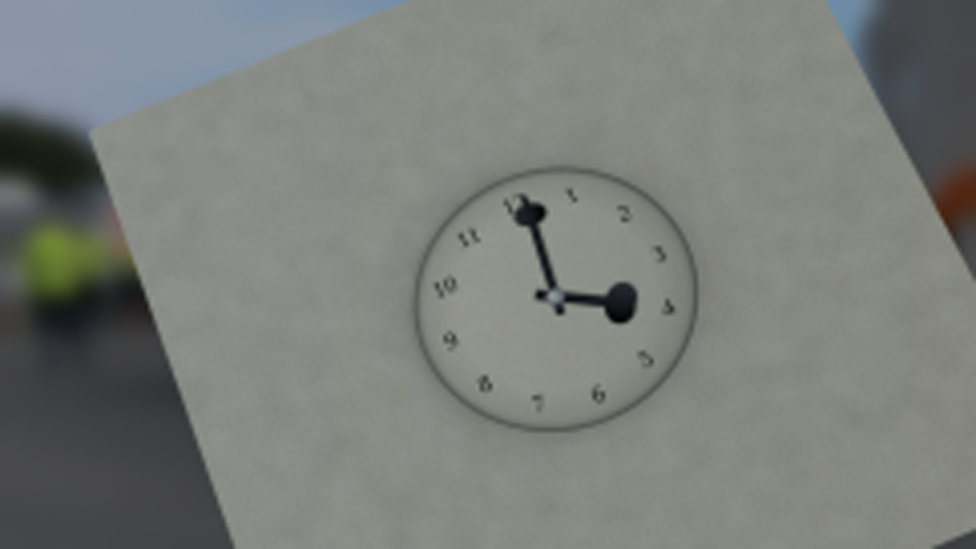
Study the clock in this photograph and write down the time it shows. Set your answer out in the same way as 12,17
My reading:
4,01
